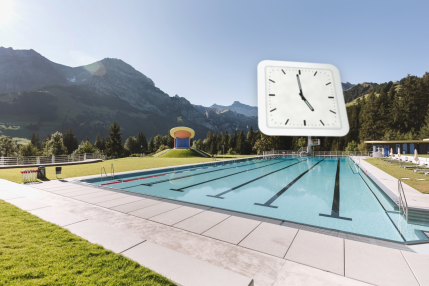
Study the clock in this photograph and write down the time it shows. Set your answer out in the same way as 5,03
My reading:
4,59
